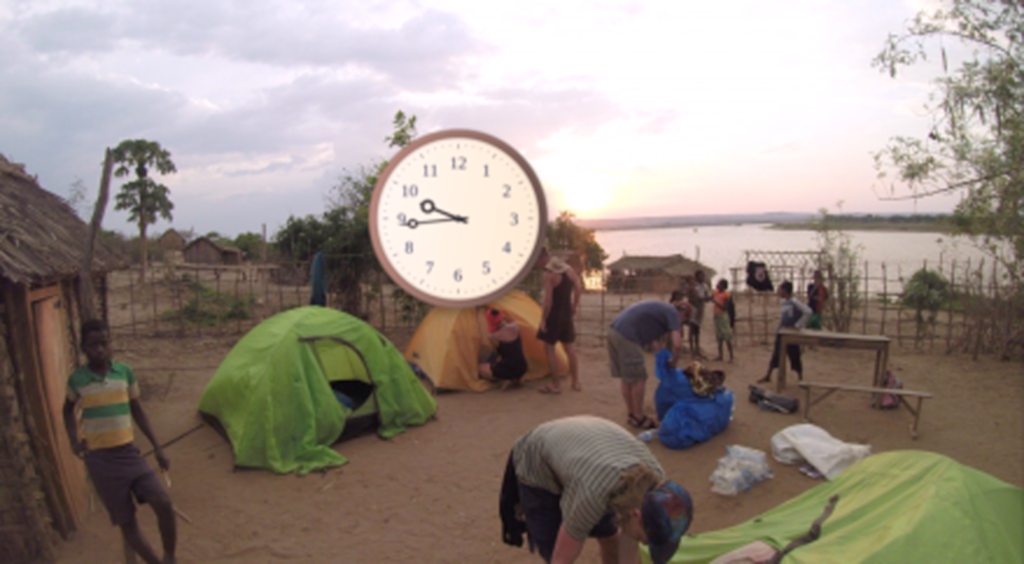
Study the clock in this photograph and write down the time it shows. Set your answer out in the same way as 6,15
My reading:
9,44
